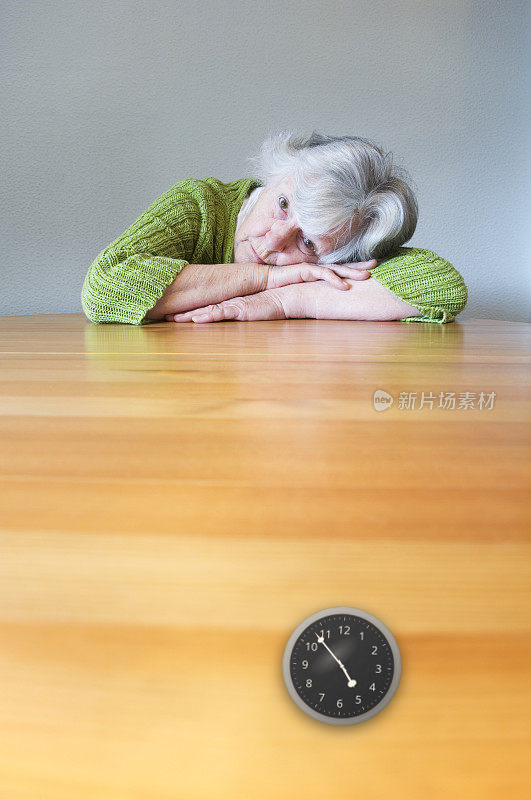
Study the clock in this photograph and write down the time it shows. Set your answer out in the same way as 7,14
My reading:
4,53
